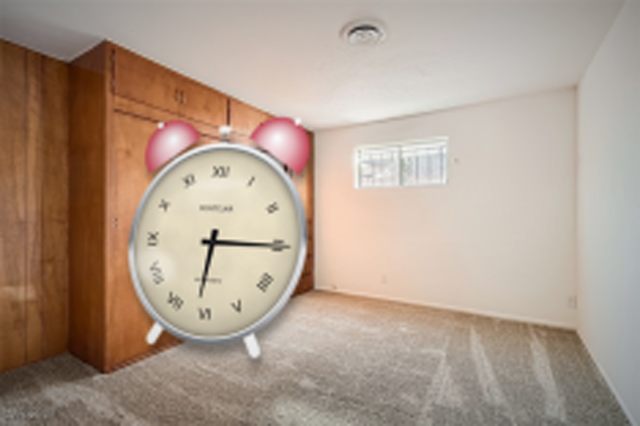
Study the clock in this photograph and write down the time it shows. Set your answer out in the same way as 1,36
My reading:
6,15
